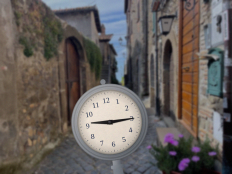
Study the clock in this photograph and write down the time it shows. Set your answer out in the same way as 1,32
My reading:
9,15
